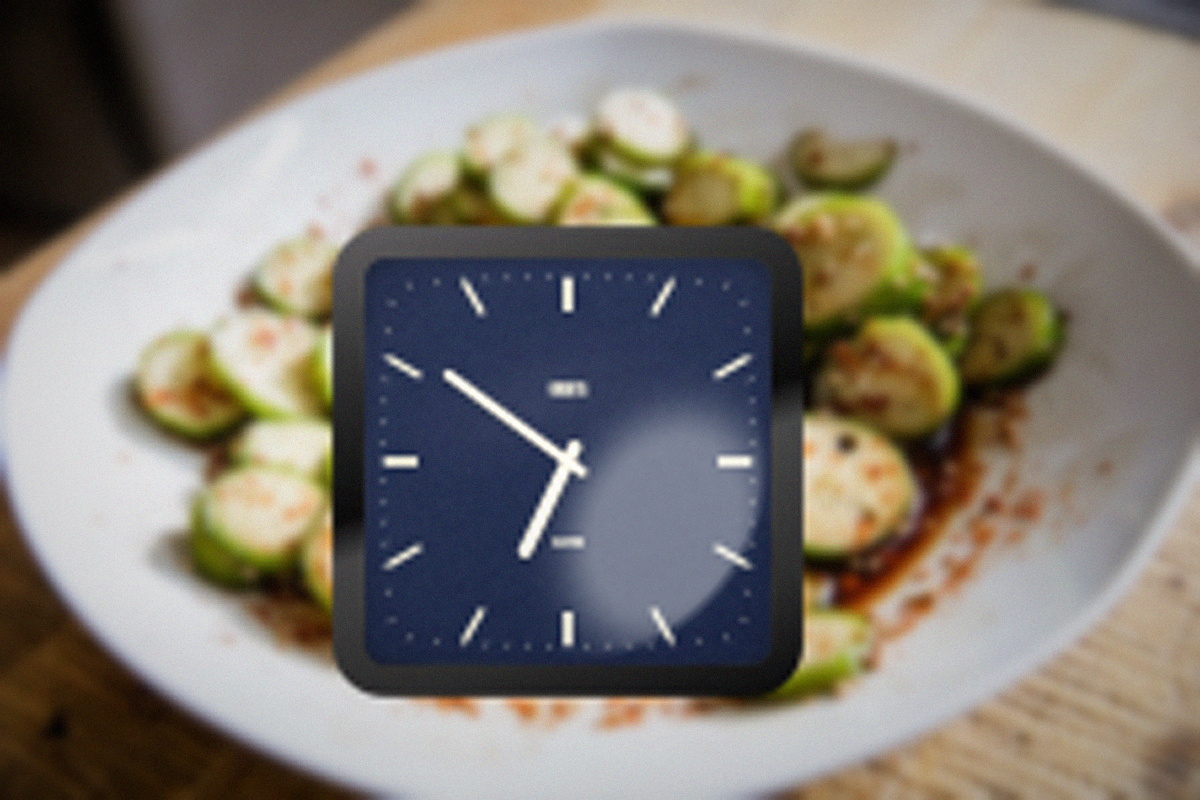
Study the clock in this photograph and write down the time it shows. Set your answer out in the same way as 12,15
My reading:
6,51
